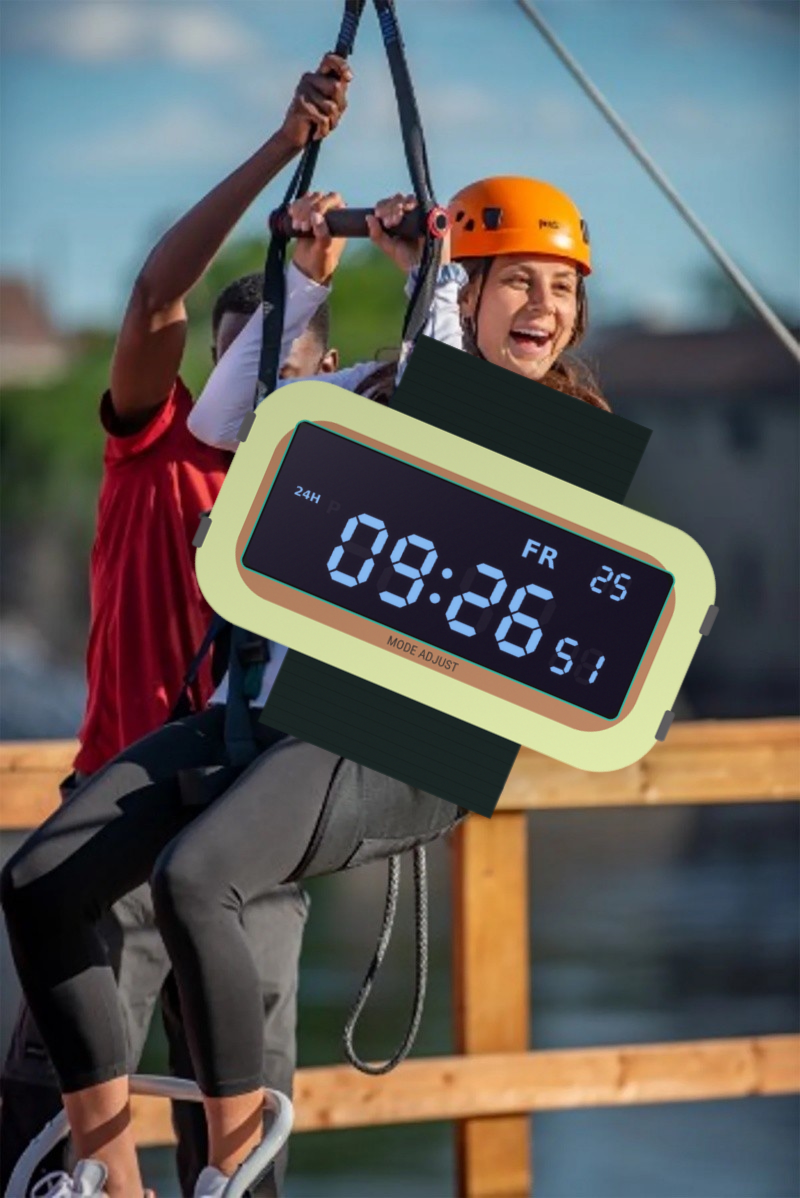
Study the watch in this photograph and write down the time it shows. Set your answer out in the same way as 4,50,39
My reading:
9,26,51
